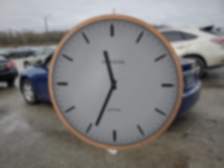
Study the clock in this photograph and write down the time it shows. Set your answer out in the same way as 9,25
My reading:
11,34
